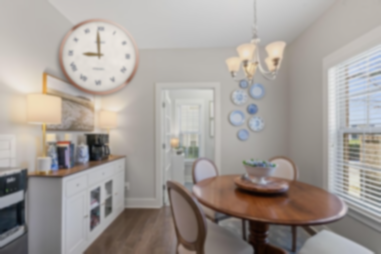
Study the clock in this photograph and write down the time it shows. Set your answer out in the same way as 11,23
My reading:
8,59
